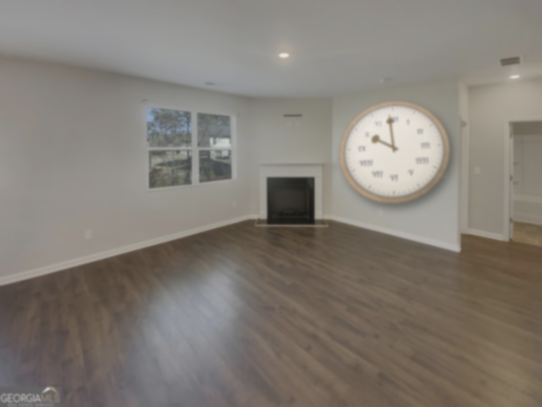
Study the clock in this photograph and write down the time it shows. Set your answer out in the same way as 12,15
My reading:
9,59
